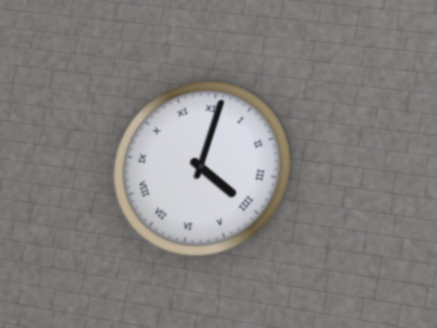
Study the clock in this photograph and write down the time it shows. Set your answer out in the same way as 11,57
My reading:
4,01
